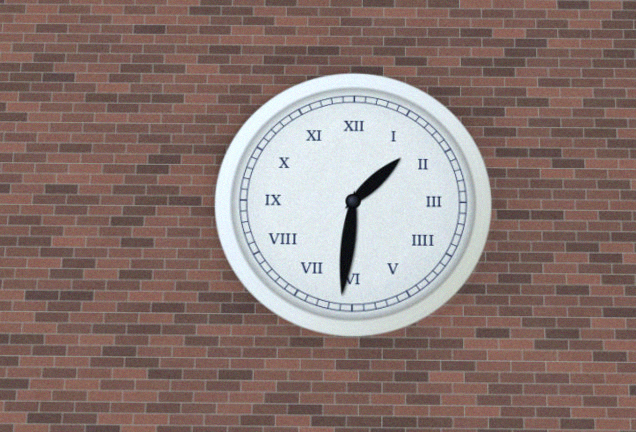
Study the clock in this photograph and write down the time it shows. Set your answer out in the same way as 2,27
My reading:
1,31
